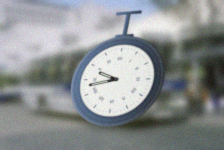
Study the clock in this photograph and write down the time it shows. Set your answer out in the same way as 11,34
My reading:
9,43
